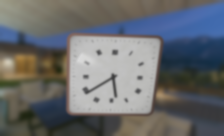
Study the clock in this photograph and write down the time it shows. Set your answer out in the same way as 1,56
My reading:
5,39
